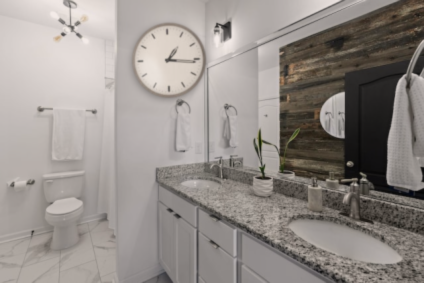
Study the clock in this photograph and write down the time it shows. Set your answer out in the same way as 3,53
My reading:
1,16
